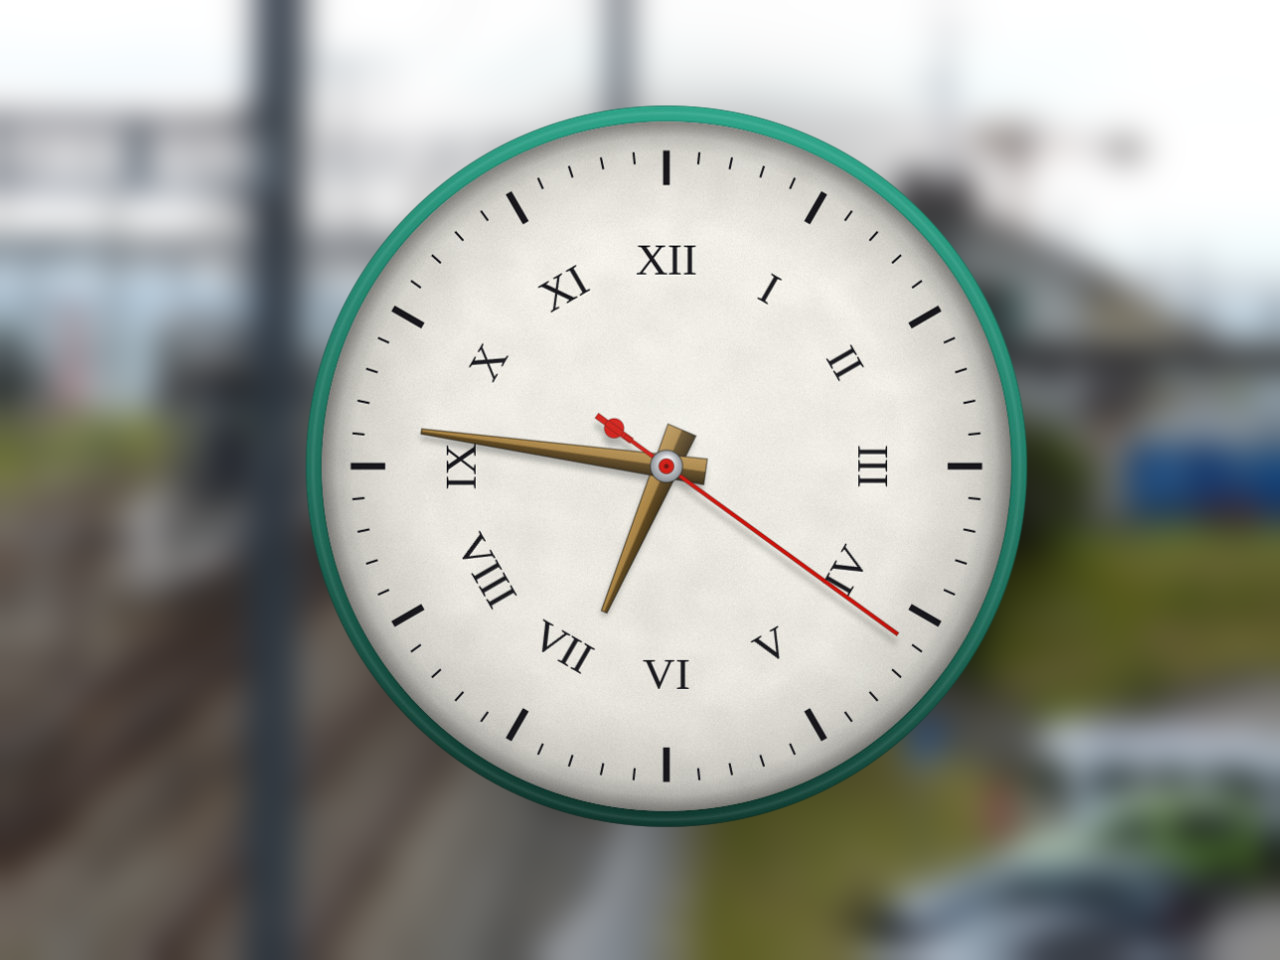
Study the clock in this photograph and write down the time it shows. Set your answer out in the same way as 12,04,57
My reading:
6,46,21
